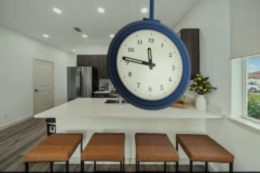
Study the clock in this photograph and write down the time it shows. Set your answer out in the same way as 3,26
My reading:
11,46
